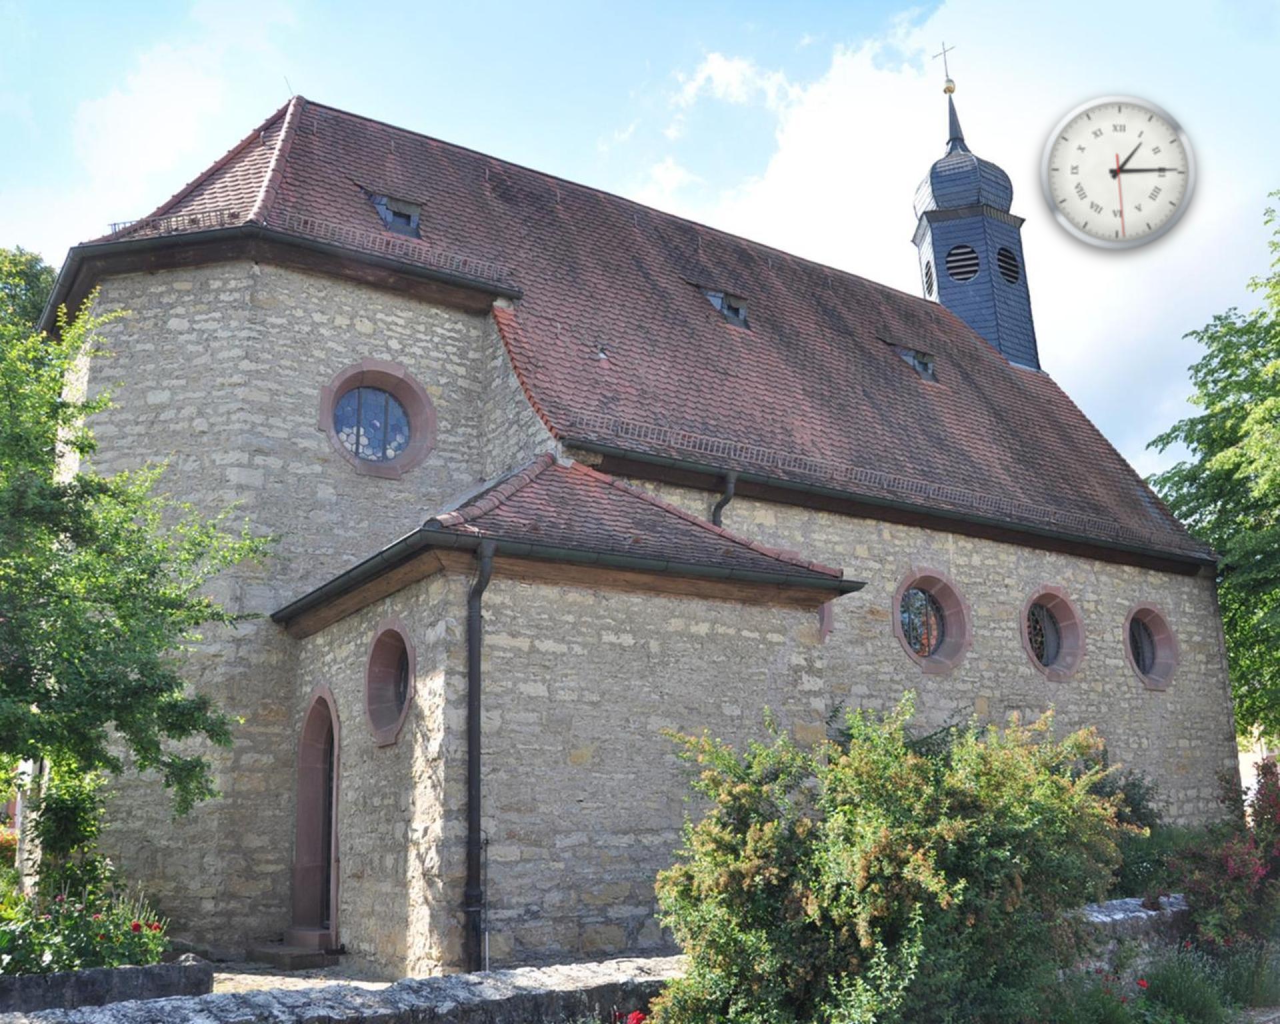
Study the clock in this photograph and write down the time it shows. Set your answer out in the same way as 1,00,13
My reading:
1,14,29
